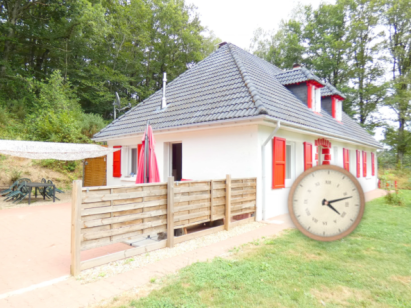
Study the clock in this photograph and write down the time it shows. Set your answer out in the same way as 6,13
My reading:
4,12
